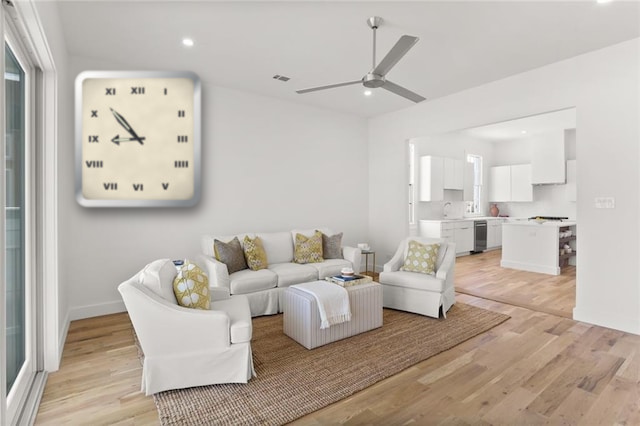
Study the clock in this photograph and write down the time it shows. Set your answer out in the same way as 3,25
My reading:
8,53
